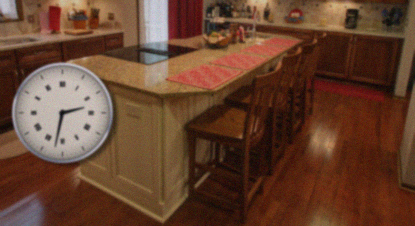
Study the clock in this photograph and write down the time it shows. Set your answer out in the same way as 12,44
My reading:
2,32
